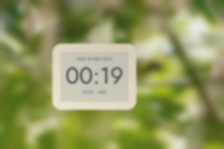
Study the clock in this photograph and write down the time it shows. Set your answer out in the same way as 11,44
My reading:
0,19
